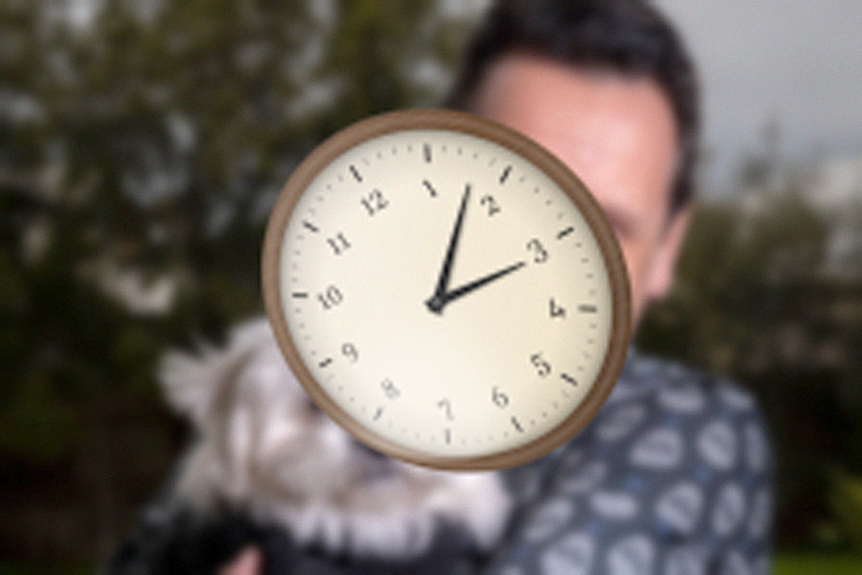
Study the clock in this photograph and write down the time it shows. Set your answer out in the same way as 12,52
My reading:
3,08
